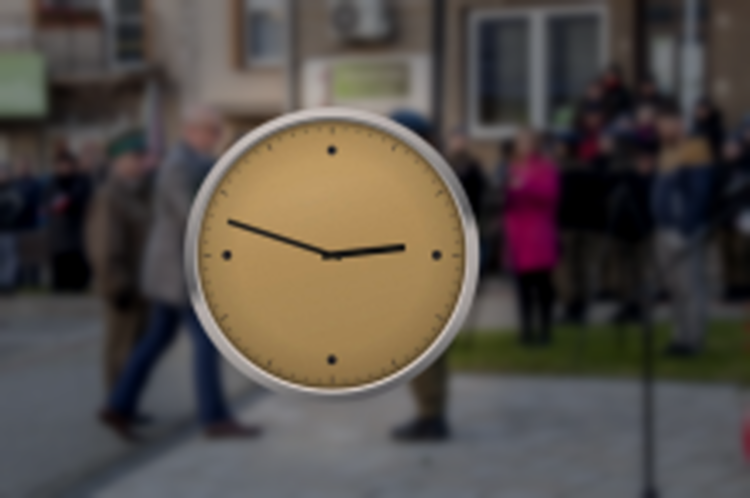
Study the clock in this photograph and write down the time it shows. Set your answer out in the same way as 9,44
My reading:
2,48
